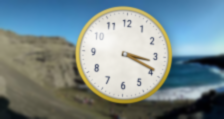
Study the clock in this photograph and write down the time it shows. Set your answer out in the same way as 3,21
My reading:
3,19
